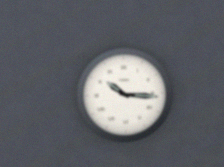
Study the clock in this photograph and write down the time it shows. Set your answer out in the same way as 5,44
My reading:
10,16
